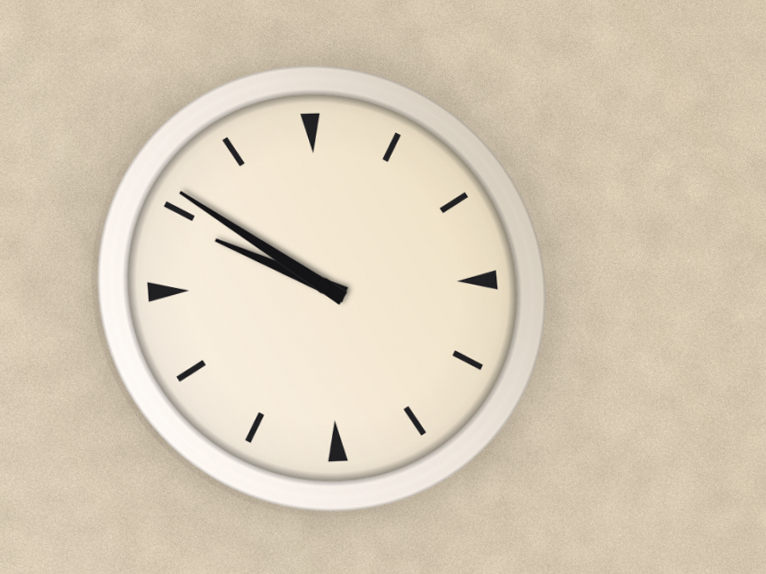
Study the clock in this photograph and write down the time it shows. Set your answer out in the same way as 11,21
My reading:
9,51
